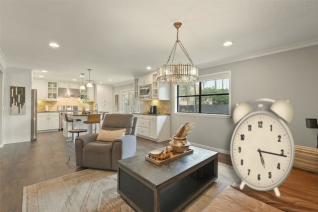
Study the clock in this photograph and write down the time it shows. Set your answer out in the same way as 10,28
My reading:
5,16
